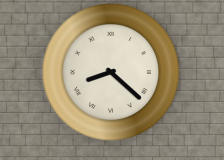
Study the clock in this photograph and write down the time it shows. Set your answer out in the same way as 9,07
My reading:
8,22
